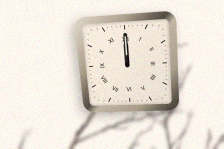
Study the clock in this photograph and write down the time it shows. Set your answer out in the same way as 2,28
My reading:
12,00
